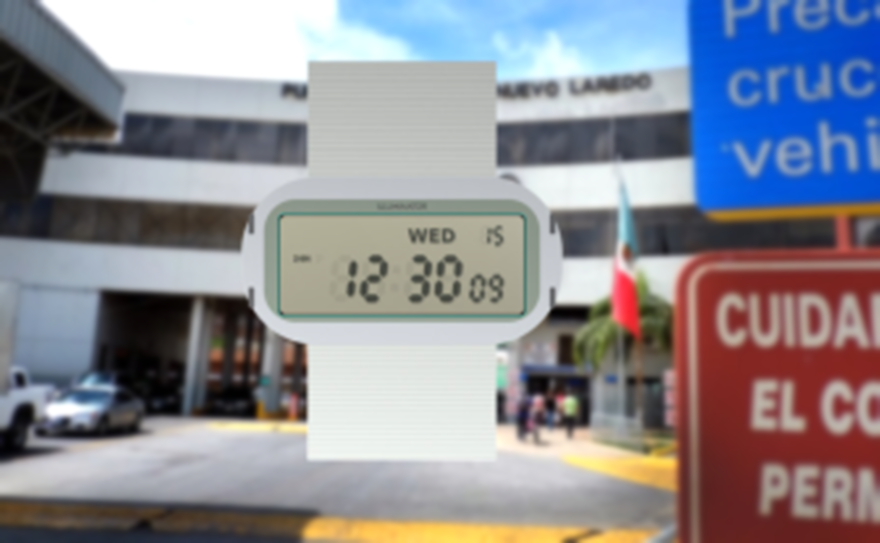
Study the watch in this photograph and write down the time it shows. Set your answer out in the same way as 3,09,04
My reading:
12,30,09
